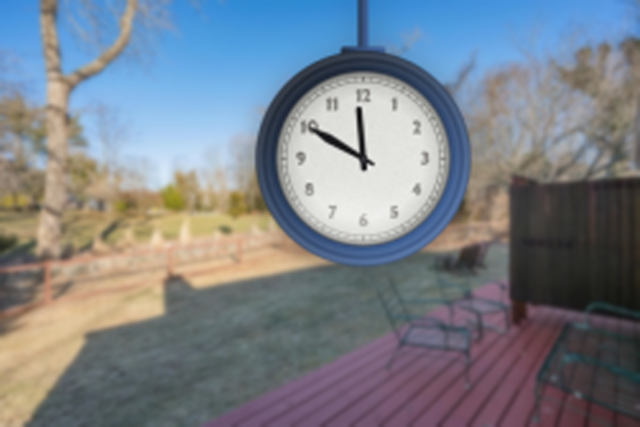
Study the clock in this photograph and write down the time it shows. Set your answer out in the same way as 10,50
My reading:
11,50
